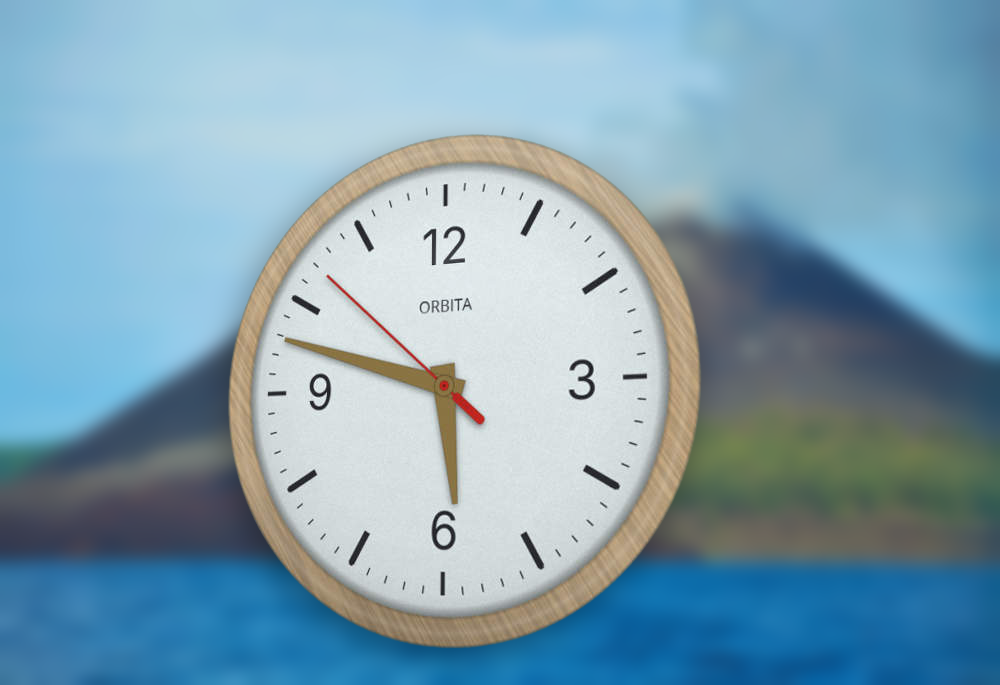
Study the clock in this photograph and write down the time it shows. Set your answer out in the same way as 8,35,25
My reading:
5,47,52
